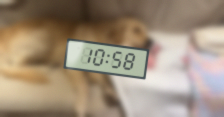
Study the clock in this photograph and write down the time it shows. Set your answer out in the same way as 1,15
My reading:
10,58
